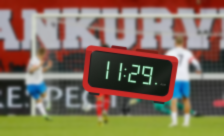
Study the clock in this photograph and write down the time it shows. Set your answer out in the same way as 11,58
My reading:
11,29
